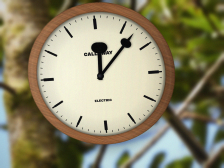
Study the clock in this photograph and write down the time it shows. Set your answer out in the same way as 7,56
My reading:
12,07
